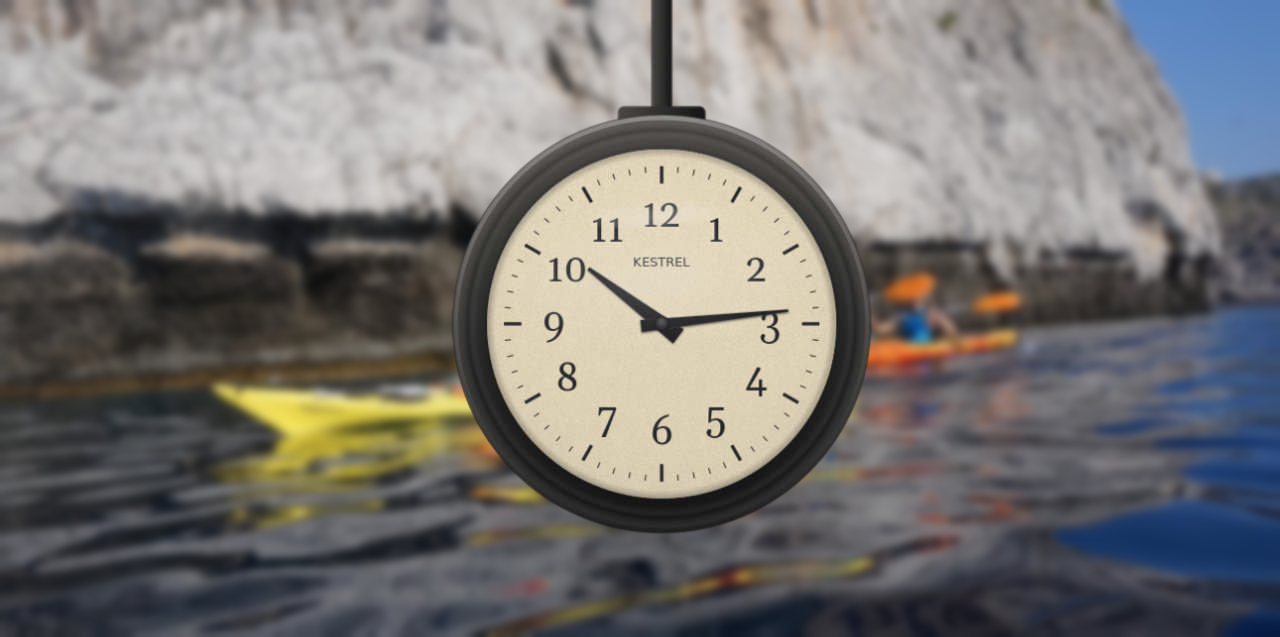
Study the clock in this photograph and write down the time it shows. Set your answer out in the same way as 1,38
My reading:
10,14
